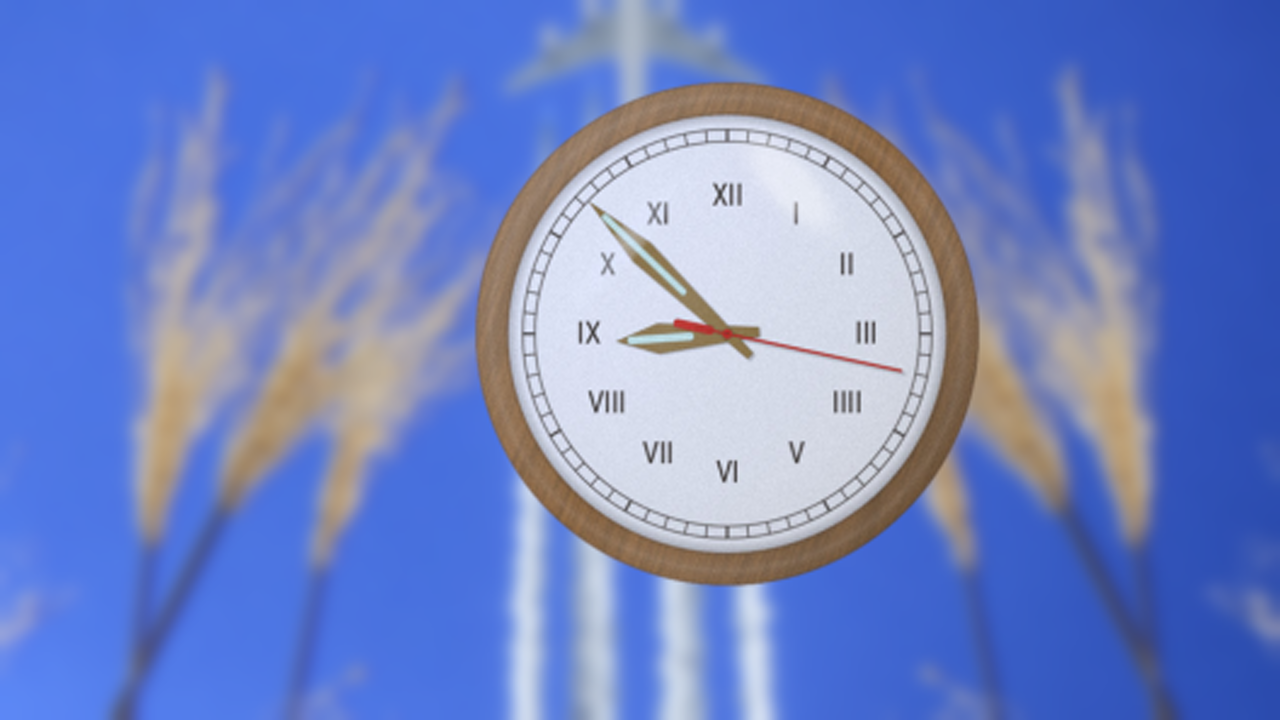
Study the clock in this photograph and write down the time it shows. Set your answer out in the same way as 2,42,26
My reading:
8,52,17
